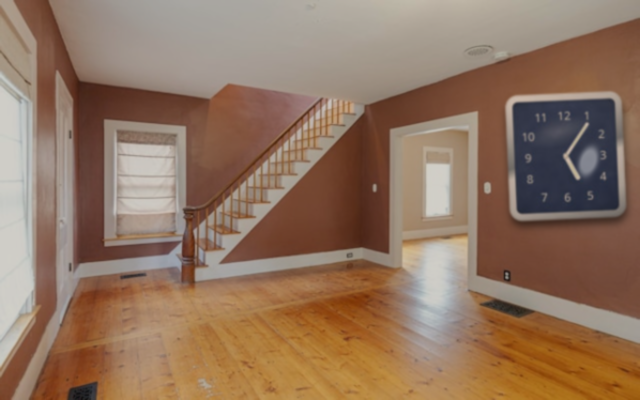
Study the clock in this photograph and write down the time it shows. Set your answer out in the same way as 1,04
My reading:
5,06
